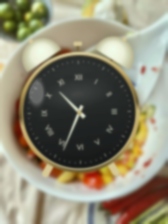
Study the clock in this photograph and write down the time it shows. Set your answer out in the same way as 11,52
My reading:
10,34
